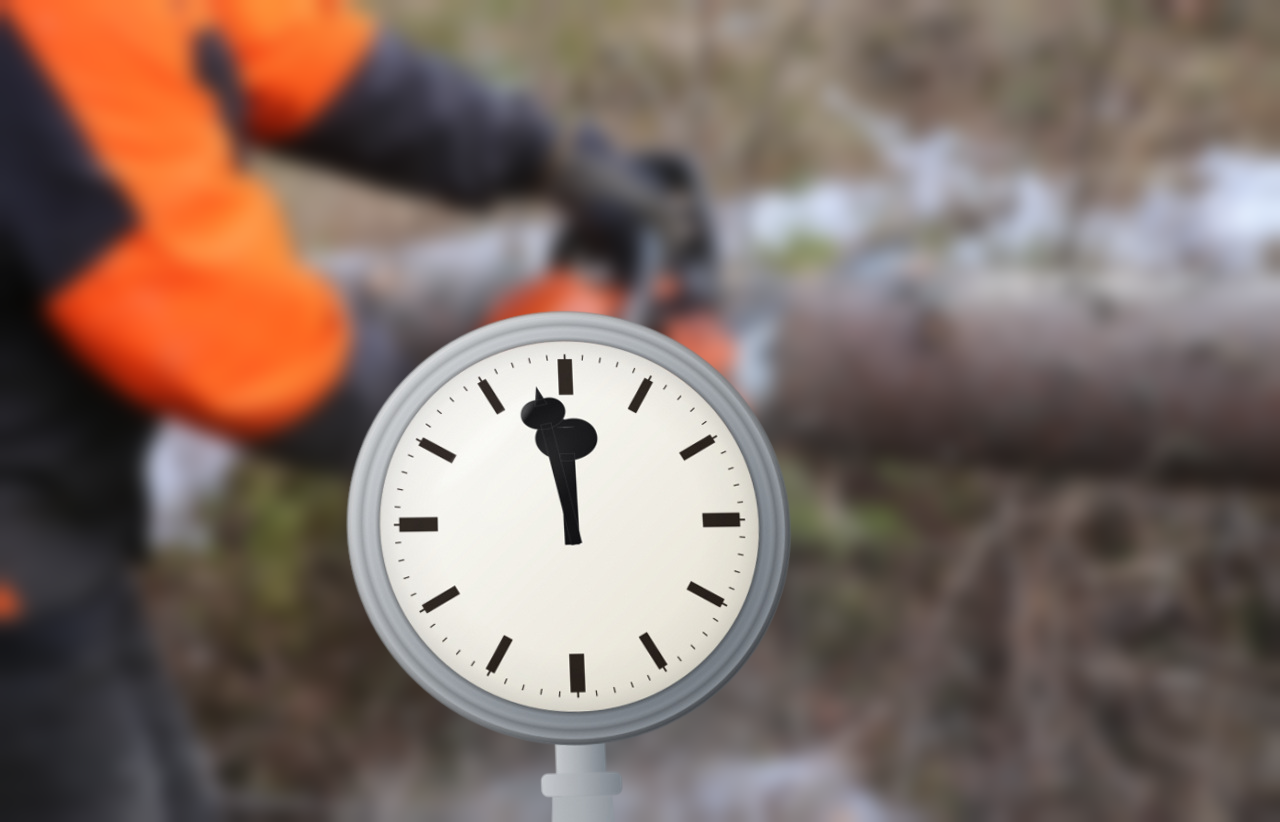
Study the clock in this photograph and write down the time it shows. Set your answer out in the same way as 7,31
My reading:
11,58
